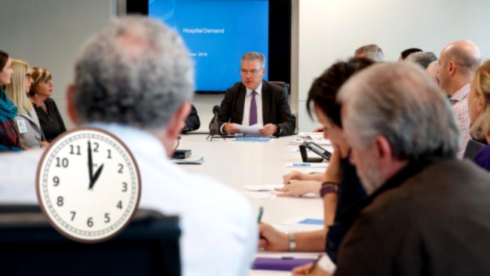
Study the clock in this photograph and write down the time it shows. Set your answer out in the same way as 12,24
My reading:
12,59
